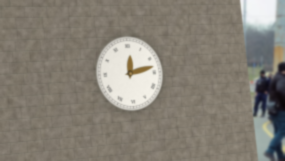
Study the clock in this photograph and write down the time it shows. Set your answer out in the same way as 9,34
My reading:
12,13
